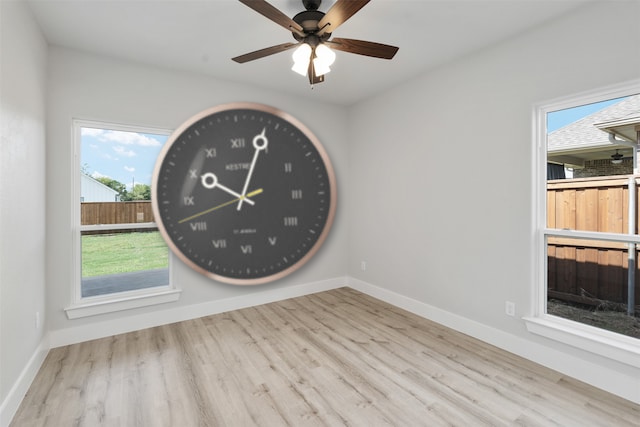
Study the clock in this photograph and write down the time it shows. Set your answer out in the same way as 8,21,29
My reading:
10,03,42
